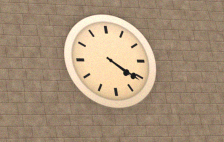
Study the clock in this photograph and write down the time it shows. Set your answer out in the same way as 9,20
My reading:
4,21
